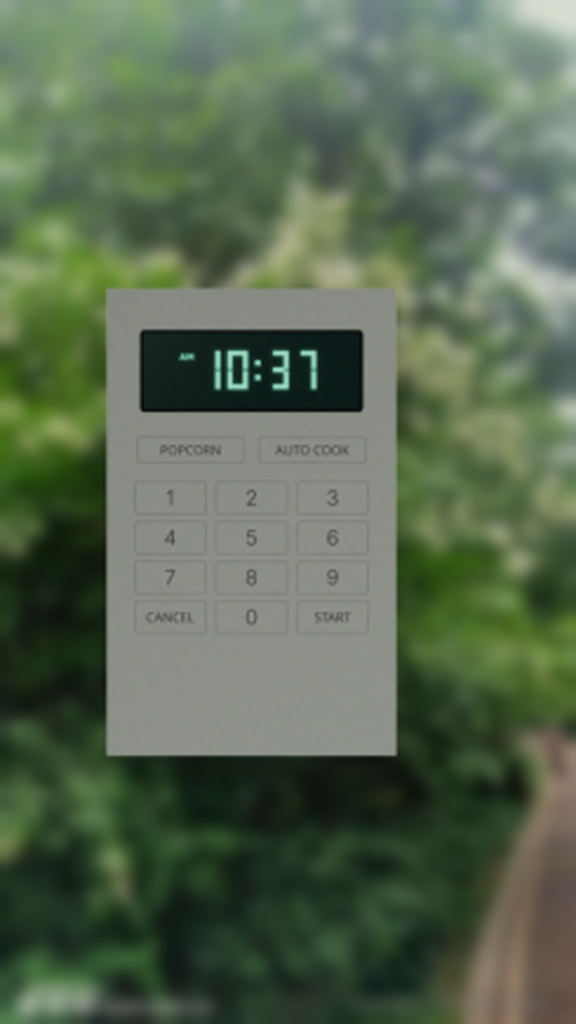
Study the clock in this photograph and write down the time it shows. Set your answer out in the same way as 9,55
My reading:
10,37
